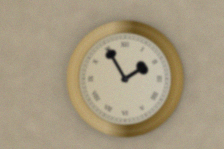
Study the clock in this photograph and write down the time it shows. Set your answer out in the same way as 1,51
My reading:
1,55
